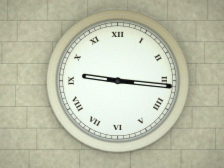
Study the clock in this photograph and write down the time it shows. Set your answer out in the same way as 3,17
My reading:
9,16
